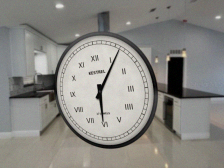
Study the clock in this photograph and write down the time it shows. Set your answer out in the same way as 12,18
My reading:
6,06
